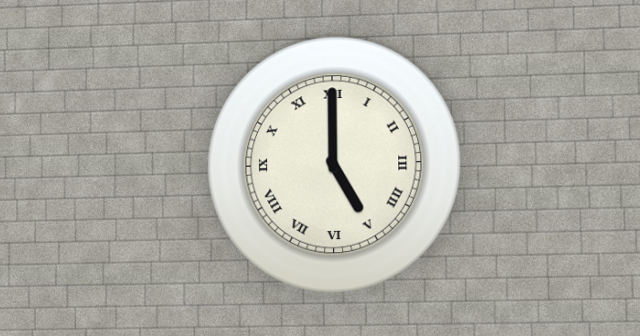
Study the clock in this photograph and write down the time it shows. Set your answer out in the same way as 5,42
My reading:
5,00
